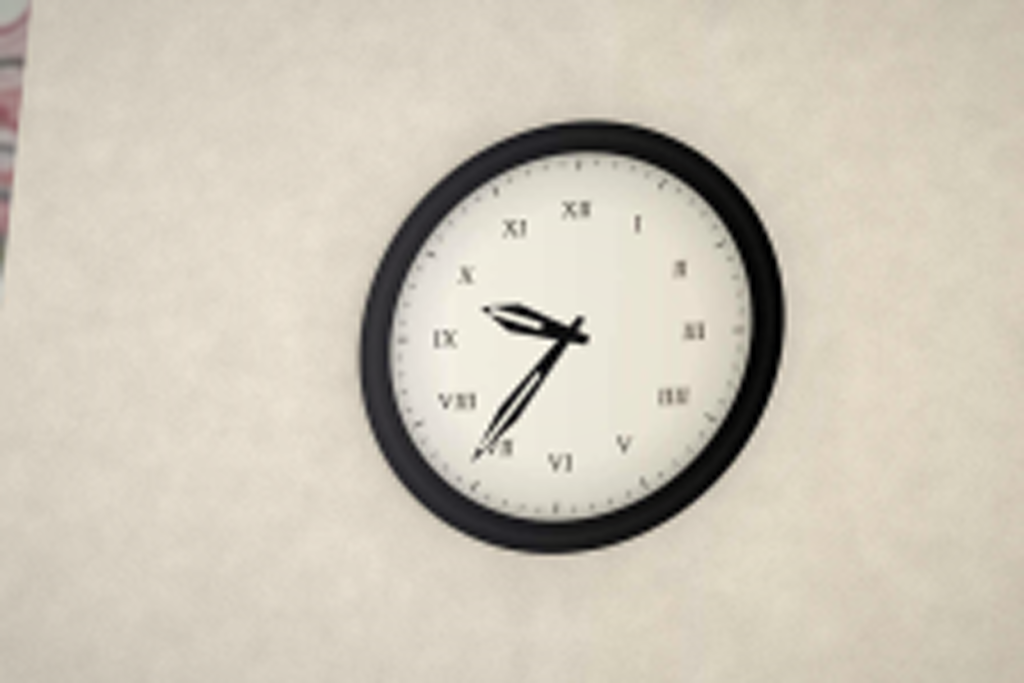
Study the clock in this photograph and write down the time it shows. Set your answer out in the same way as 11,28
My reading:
9,36
